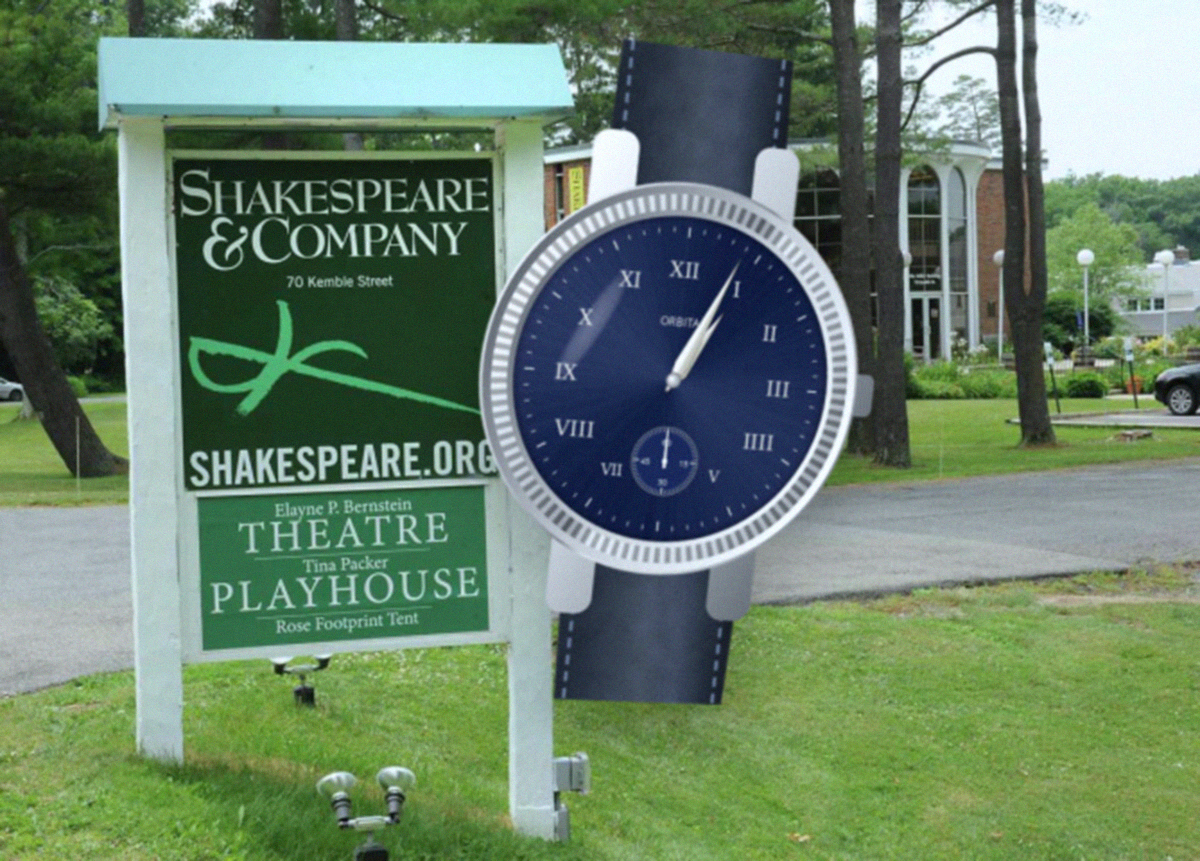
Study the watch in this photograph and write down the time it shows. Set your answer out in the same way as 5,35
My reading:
1,04
